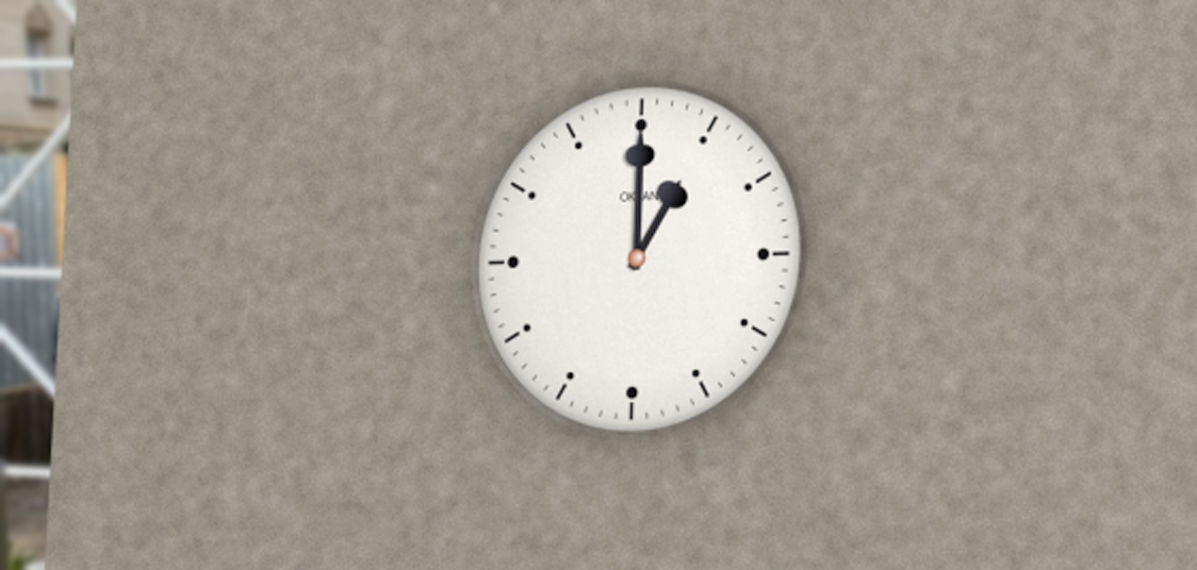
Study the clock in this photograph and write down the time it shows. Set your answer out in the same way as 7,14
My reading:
1,00
